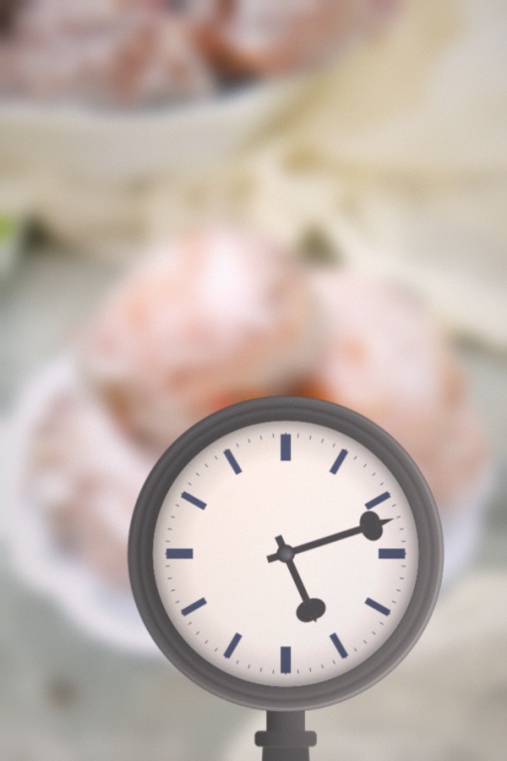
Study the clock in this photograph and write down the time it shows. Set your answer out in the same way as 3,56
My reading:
5,12
